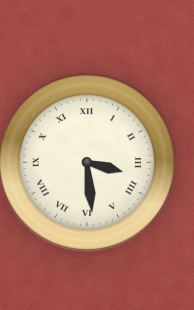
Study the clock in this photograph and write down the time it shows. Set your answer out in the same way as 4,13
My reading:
3,29
